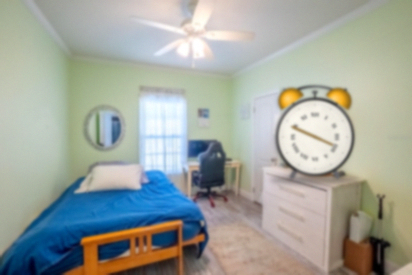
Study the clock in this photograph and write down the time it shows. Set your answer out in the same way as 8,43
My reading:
3,49
